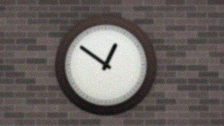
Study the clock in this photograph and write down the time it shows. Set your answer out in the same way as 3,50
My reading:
12,51
